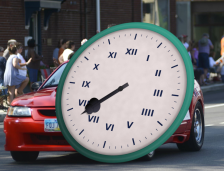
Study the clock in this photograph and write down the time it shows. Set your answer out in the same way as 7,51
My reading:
7,38
